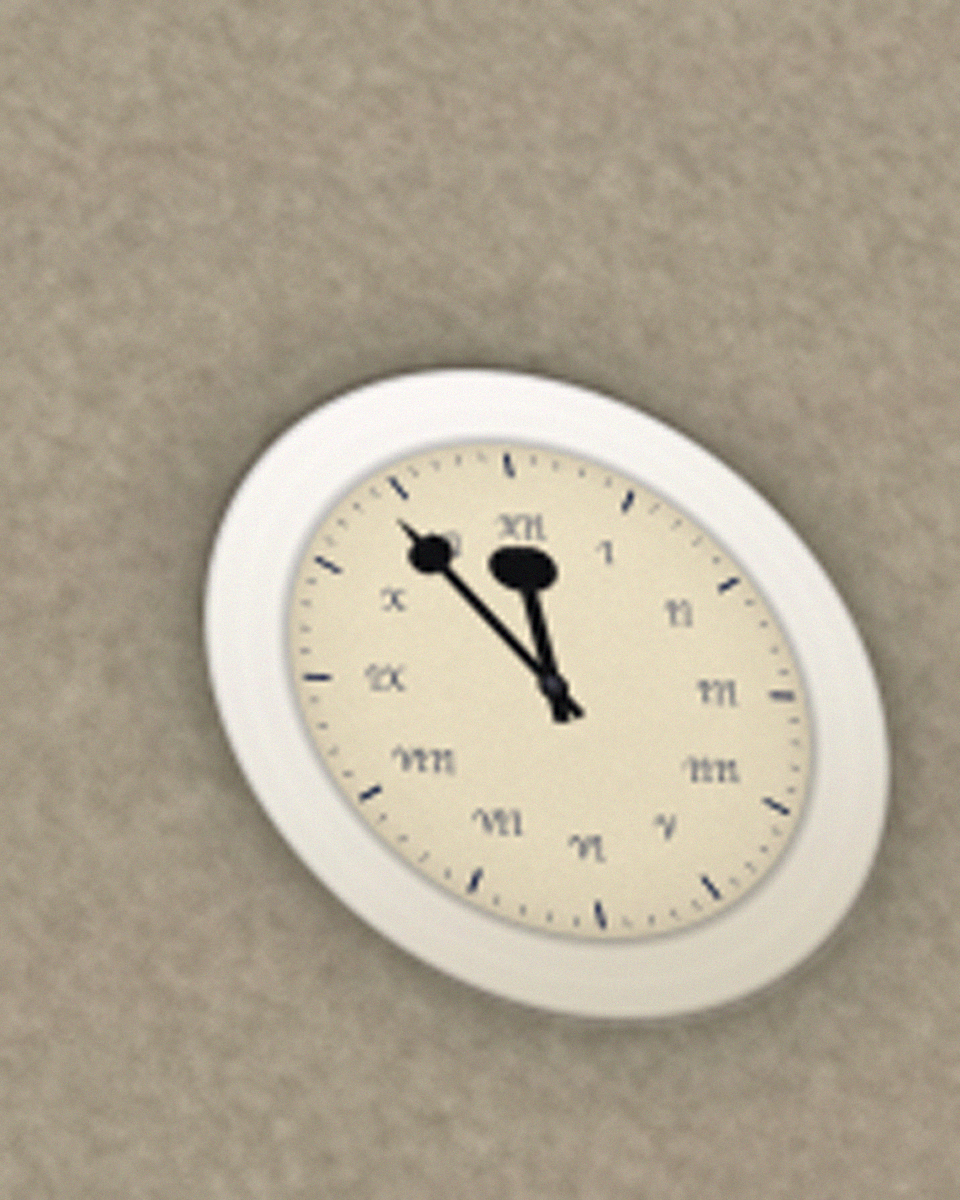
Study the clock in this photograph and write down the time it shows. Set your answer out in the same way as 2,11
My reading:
11,54
